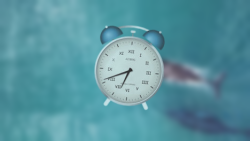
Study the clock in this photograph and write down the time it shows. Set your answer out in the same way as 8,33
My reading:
6,41
